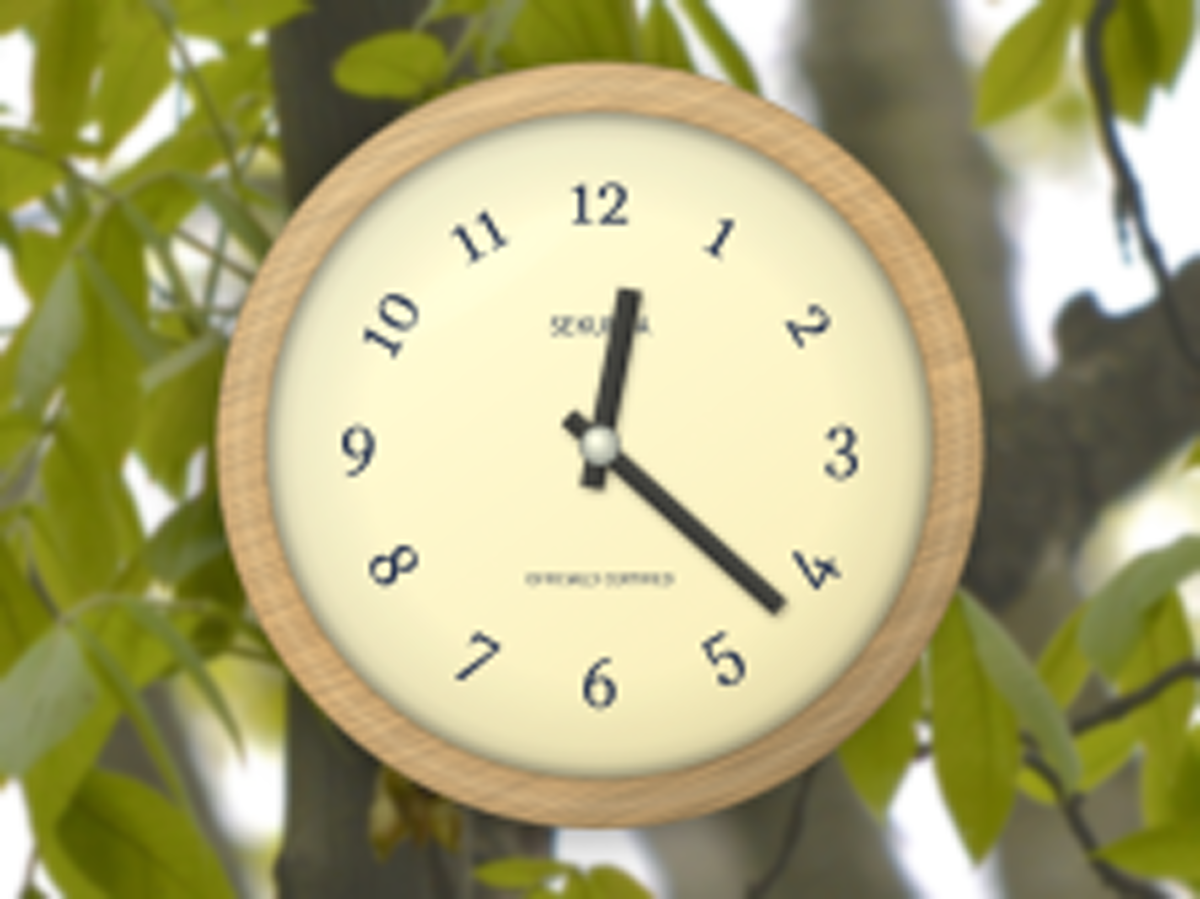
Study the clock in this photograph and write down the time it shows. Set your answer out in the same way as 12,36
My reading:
12,22
